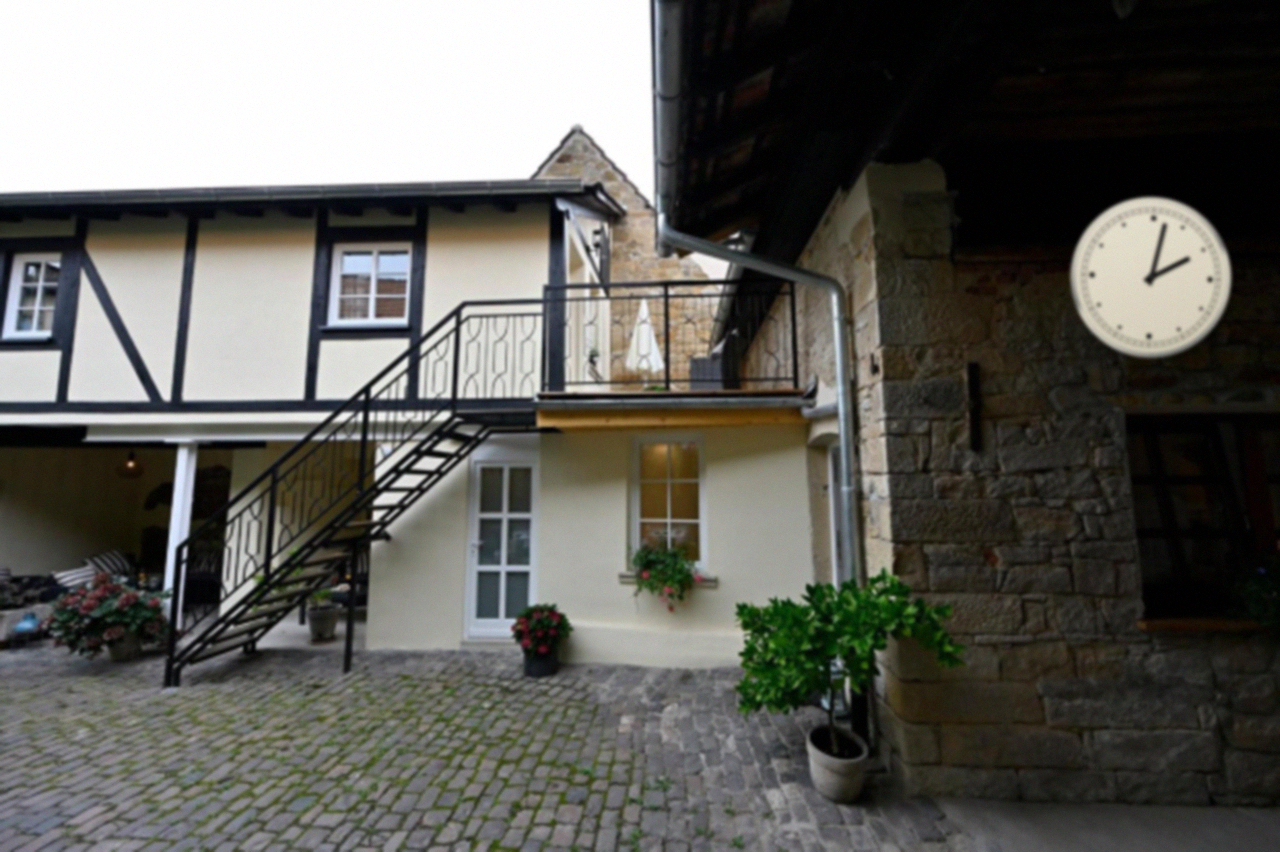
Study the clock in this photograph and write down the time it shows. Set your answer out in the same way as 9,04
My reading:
2,02
